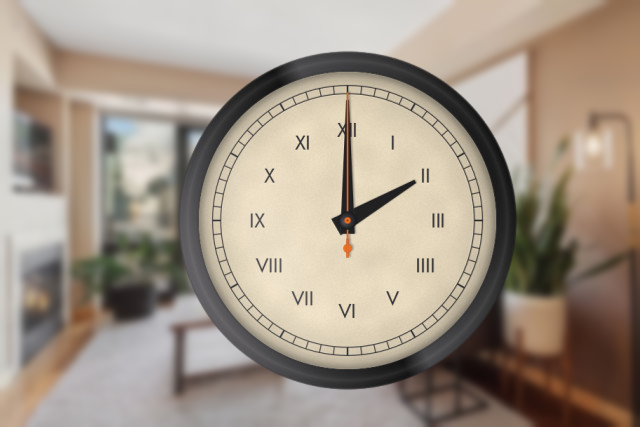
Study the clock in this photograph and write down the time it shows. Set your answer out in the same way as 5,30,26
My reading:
2,00,00
